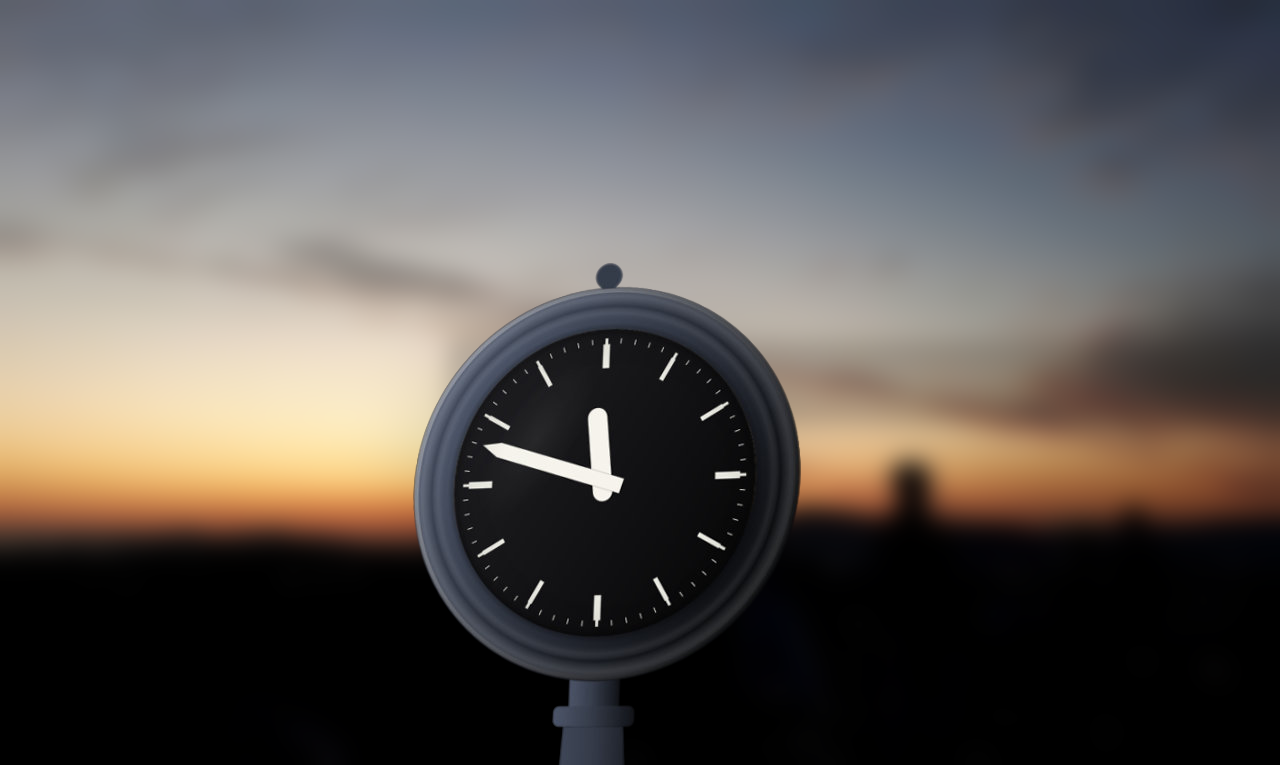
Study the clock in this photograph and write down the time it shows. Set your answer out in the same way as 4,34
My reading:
11,48
